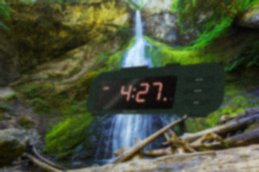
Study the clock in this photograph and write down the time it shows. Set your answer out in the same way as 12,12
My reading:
4,27
